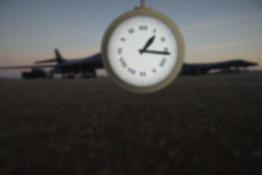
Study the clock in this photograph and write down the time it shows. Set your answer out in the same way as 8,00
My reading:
1,16
